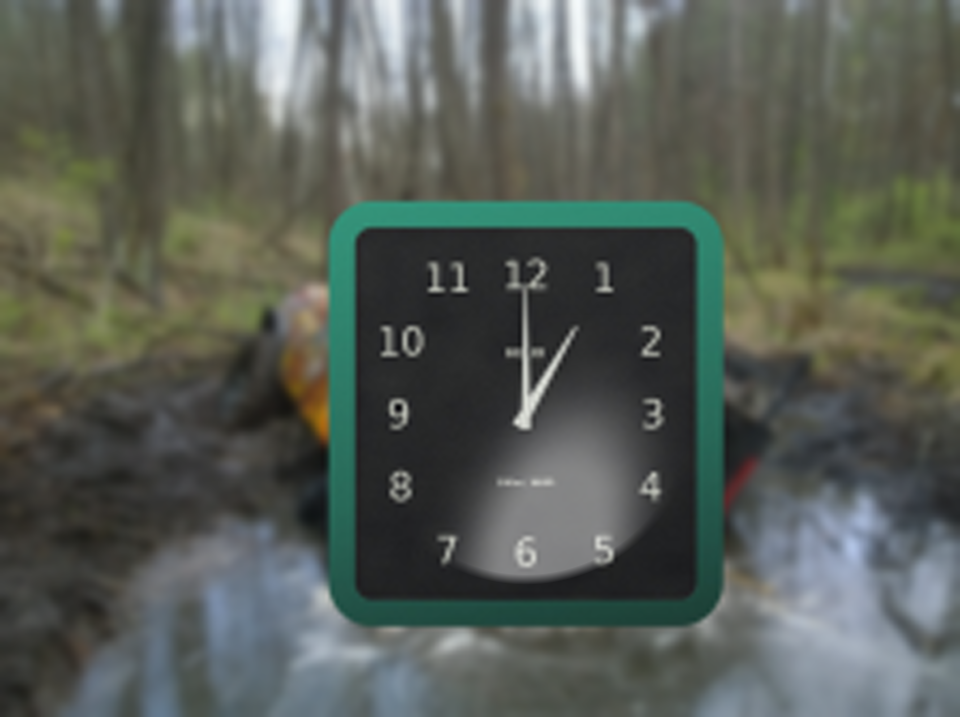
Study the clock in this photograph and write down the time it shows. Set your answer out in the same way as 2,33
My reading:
1,00
